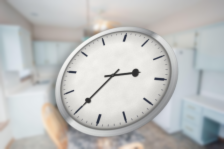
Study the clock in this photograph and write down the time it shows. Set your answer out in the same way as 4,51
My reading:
2,35
